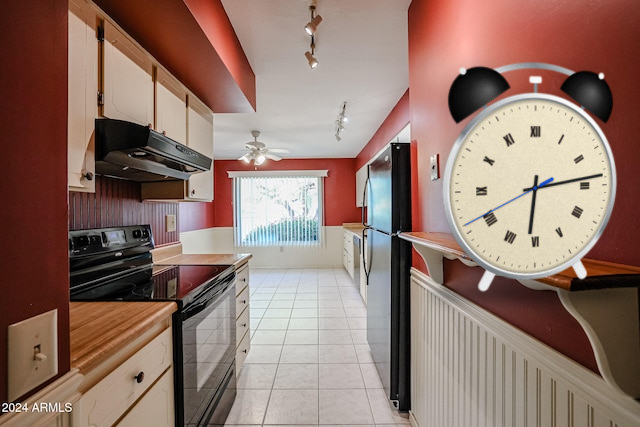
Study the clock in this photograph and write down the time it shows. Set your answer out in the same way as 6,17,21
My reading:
6,13,41
